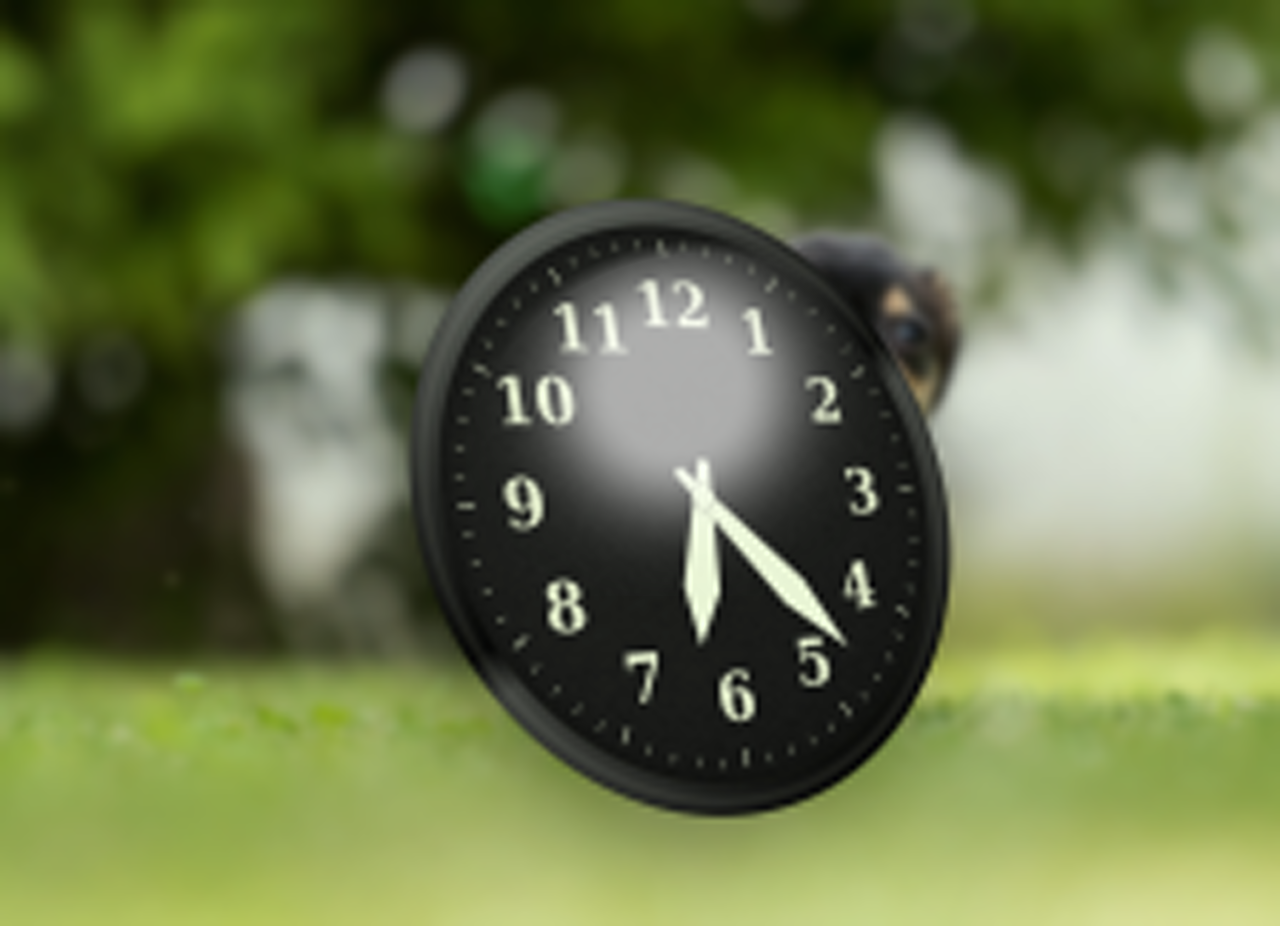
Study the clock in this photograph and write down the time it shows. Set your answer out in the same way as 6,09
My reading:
6,23
